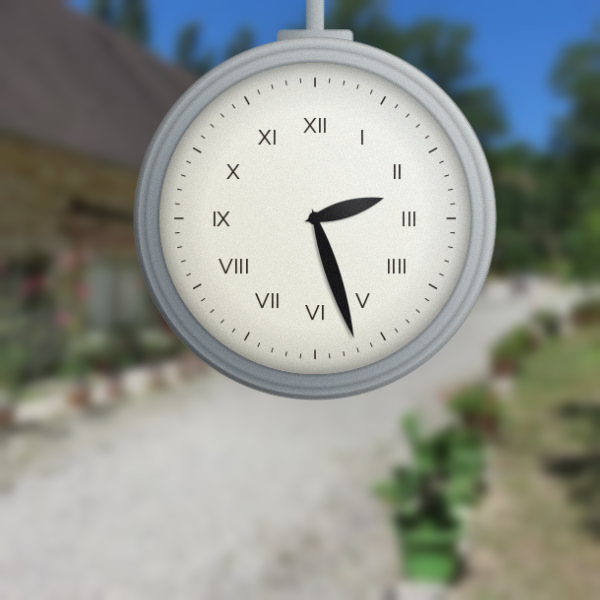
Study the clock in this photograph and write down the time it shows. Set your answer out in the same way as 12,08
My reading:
2,27
